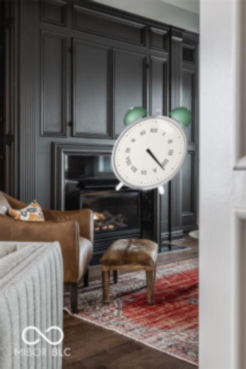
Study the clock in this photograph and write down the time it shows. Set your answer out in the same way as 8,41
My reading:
4,22
